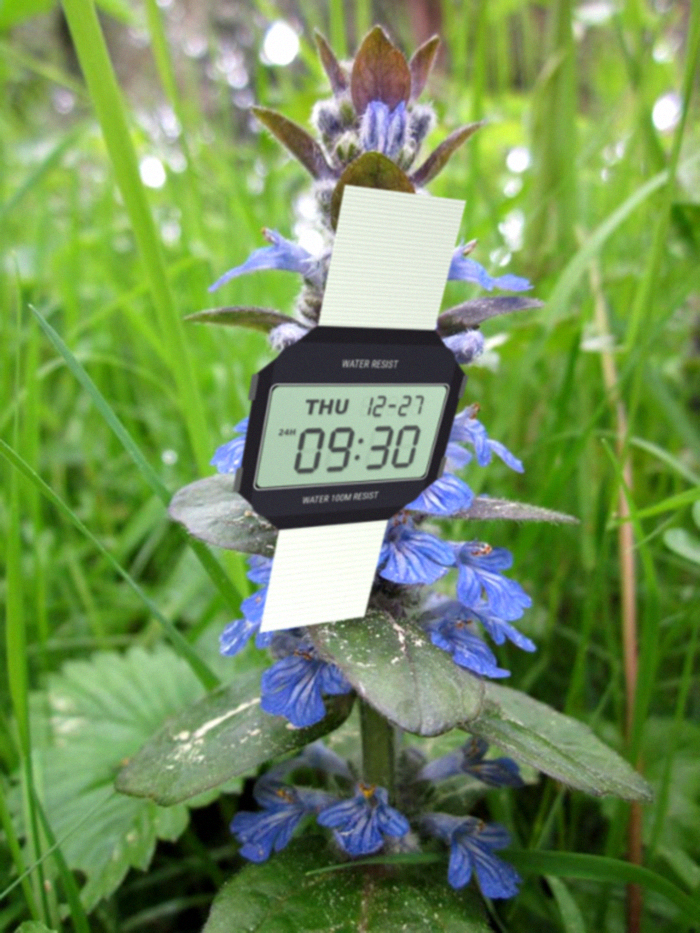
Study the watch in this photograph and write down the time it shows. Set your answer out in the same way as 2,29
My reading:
9,30
